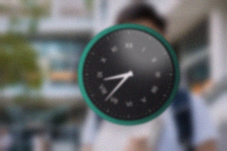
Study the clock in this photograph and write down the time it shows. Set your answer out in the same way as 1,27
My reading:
8,37
